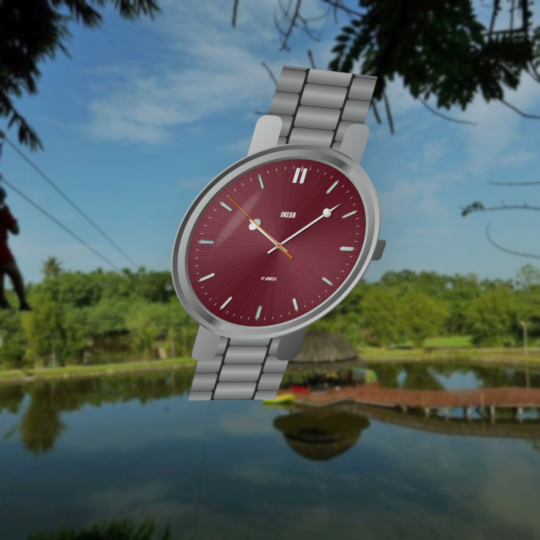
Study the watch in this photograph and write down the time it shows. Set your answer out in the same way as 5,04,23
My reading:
10,07,51
